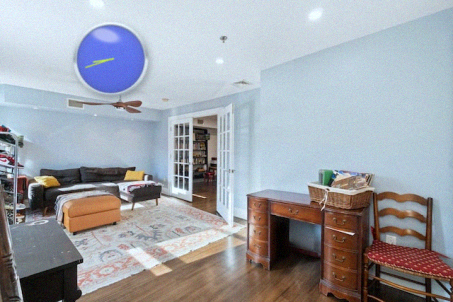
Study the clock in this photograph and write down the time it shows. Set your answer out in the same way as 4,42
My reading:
8,42
